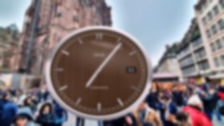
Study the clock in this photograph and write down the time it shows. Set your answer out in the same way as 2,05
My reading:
7,06
